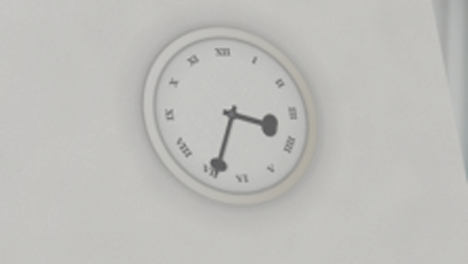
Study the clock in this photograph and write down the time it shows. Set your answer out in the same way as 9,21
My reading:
3,34
